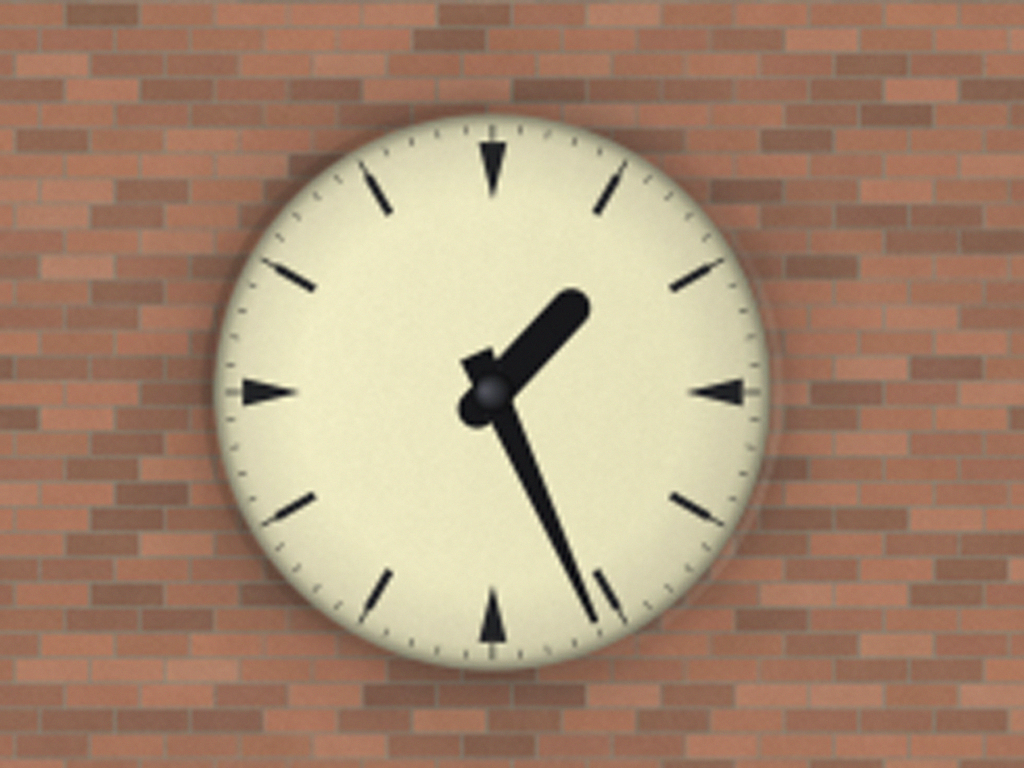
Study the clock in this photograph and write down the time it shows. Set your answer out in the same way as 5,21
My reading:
1,26
